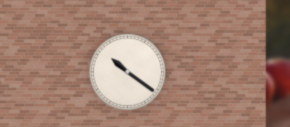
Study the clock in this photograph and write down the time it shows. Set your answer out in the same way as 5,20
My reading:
10,21
